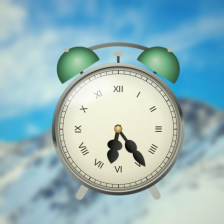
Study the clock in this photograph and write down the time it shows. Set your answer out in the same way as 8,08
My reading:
6,24
